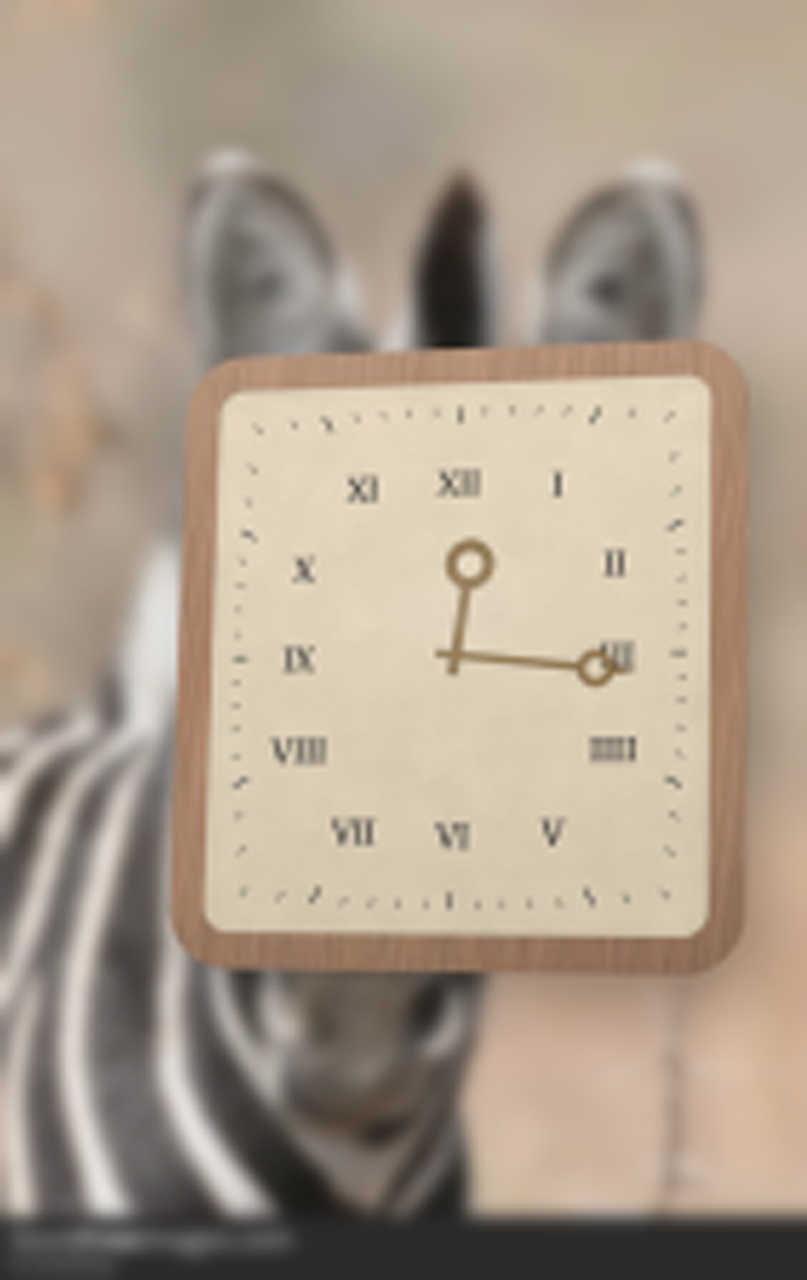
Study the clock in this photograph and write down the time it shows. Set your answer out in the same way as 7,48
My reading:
12,16
